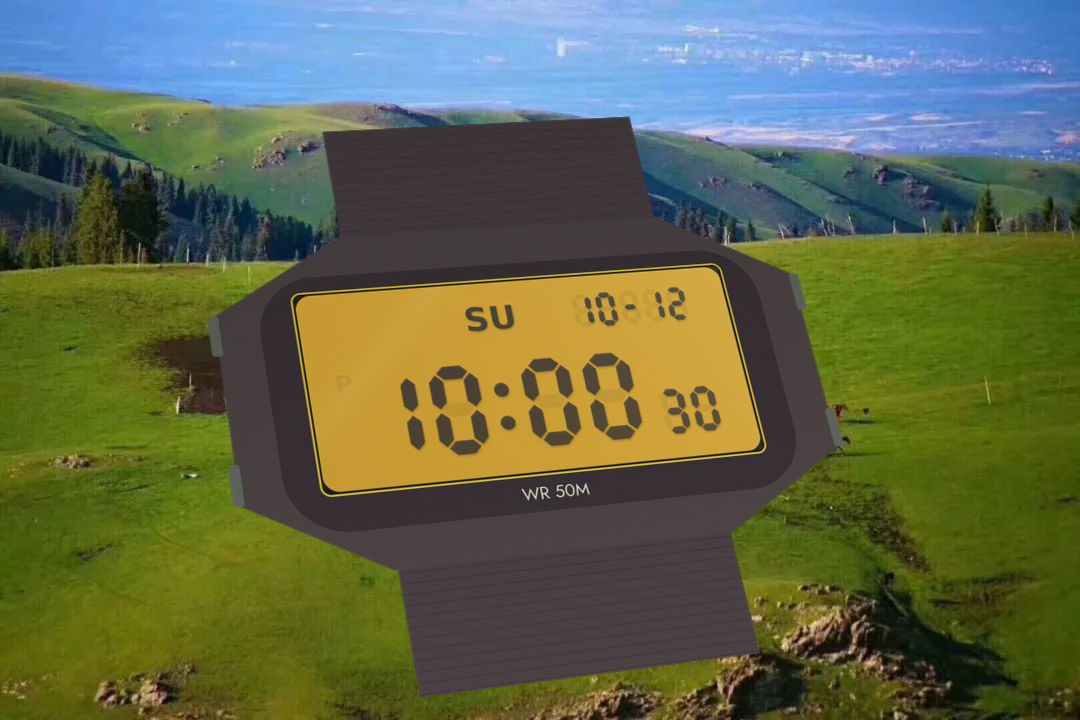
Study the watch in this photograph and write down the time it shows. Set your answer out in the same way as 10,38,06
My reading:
10,00,30
